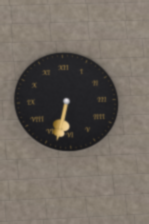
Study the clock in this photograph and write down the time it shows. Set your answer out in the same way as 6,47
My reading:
6,33
